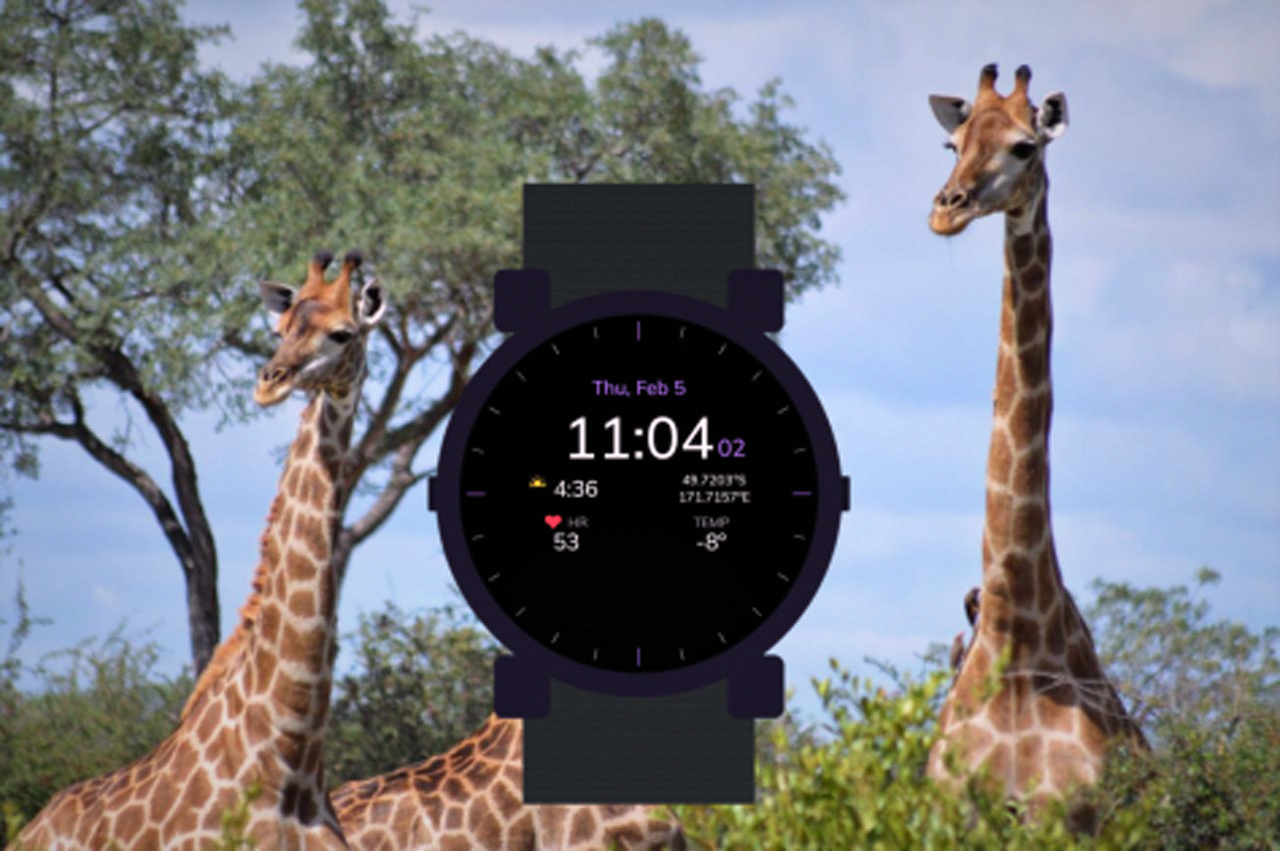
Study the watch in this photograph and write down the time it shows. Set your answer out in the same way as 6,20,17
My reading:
11,04,02
